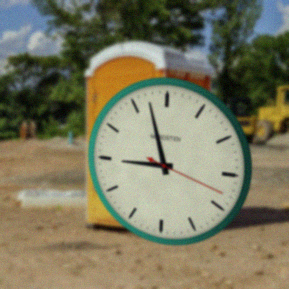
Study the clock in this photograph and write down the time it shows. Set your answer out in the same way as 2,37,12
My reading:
8,57,18
